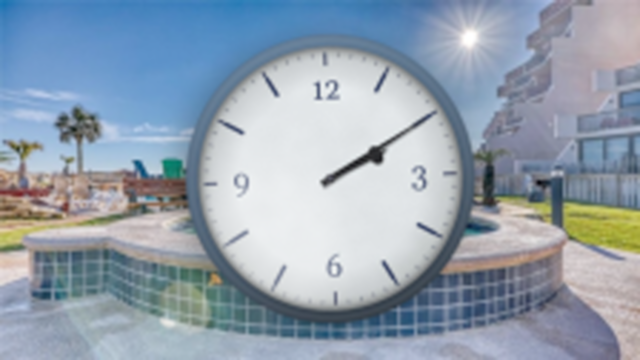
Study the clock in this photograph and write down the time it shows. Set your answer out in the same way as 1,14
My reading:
2,10
